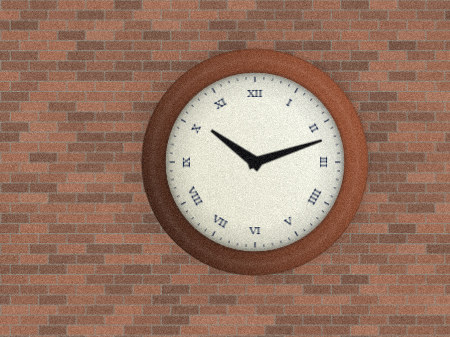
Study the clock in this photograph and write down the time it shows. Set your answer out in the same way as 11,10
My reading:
10,12
